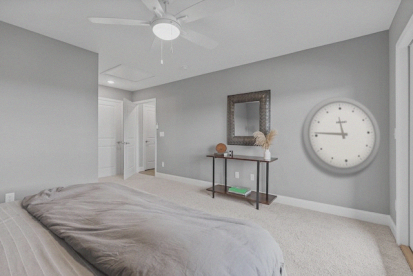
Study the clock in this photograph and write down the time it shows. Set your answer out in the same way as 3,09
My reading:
11,46
